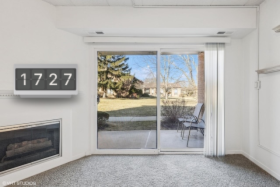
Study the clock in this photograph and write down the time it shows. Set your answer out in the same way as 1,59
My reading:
17,27
